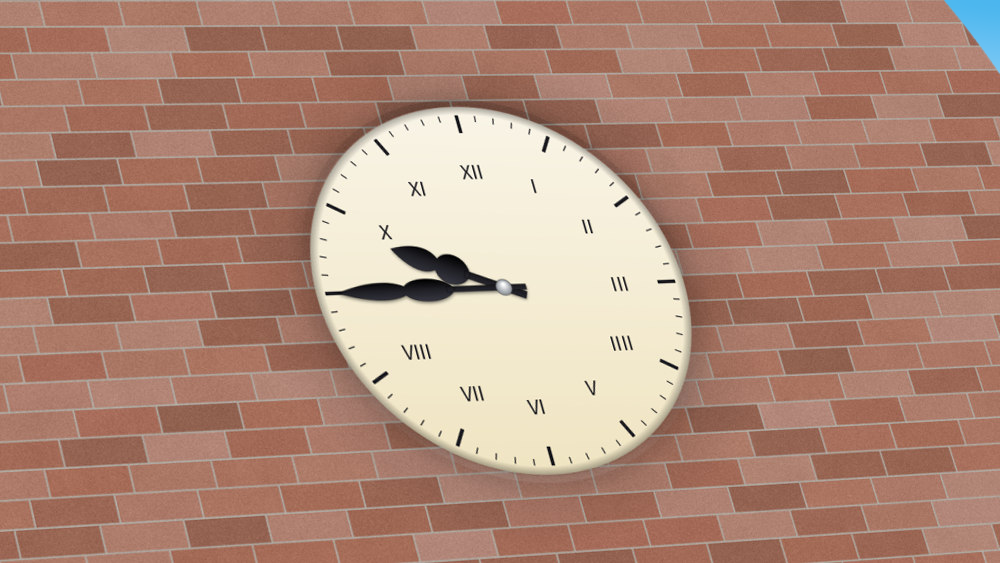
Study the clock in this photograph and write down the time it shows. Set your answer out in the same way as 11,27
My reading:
9,45
